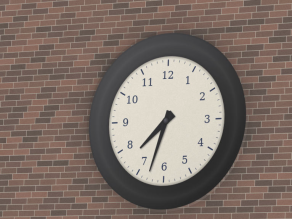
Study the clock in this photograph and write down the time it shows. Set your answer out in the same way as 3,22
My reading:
7,33
